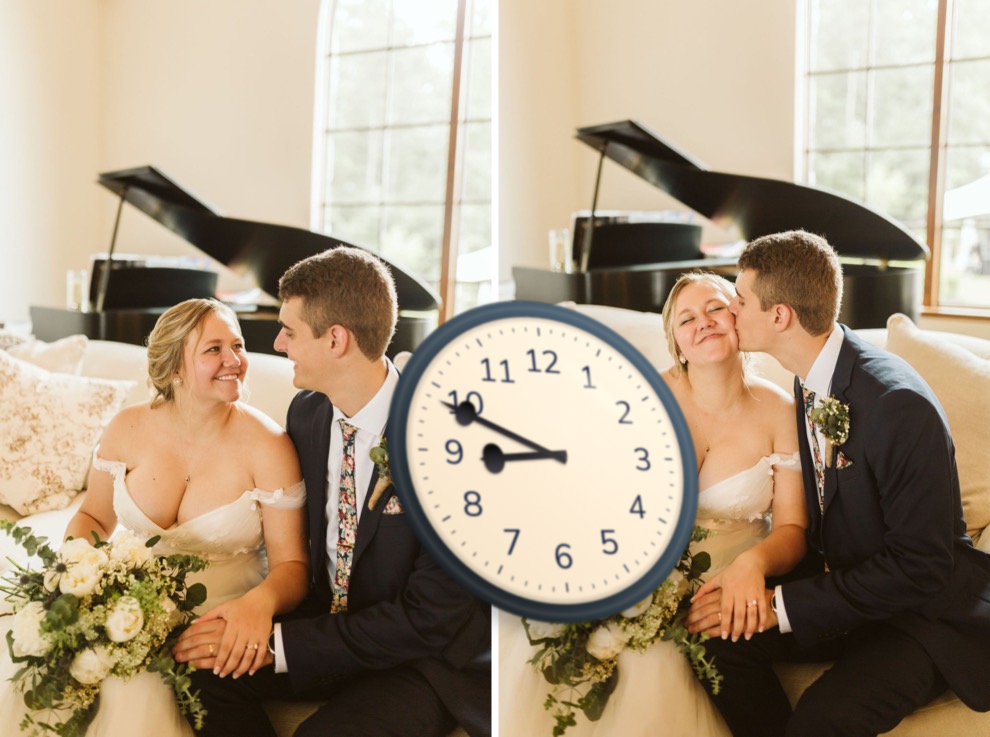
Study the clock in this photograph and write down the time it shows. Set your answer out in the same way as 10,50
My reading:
8,49
